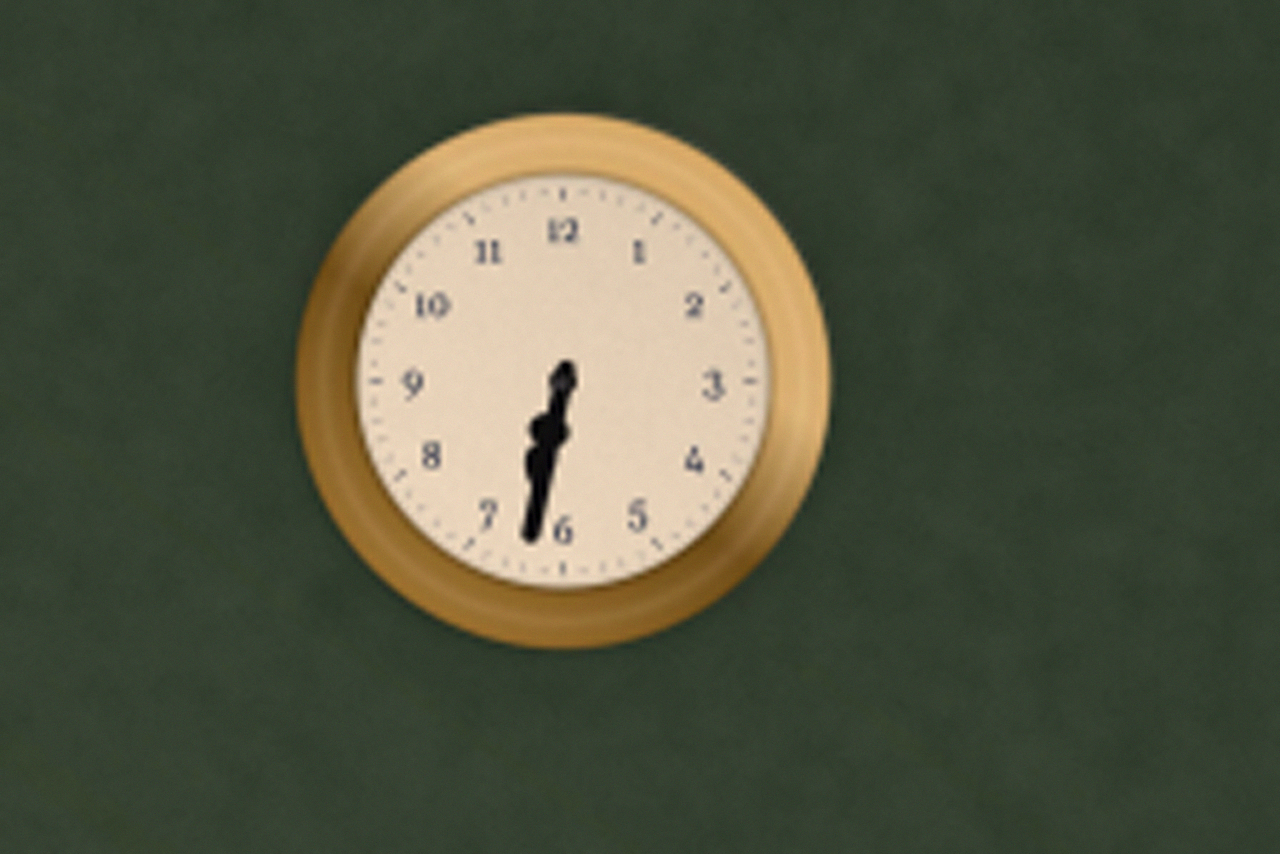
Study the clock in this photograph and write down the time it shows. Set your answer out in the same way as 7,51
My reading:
6,32
